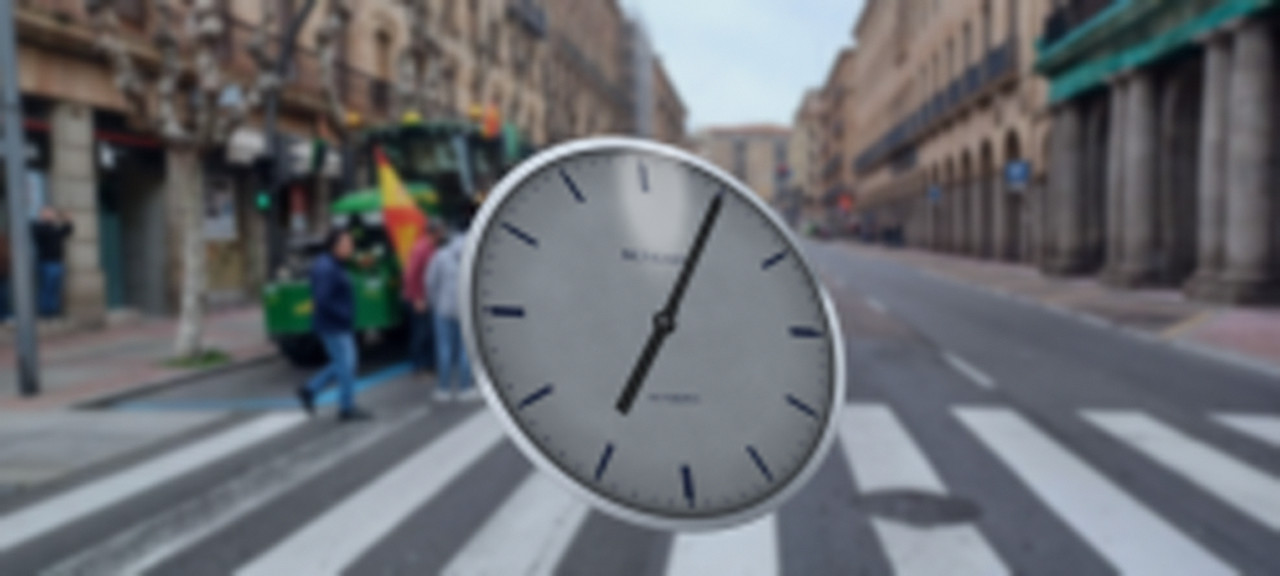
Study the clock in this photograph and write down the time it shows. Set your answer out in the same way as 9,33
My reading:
7,05
